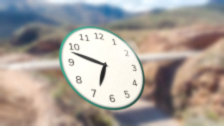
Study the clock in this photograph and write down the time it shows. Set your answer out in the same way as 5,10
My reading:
6,48
